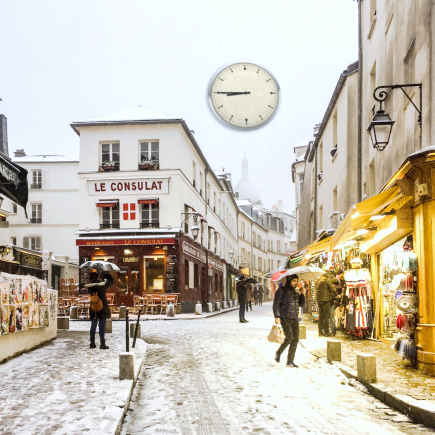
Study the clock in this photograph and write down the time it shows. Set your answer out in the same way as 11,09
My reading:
8,45
